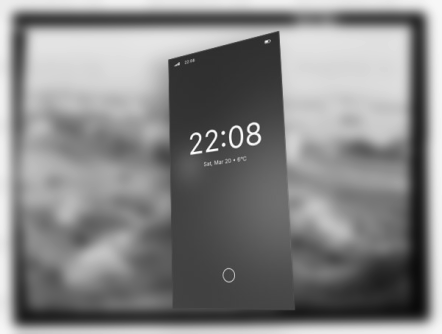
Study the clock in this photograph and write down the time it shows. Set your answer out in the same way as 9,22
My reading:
22,08
